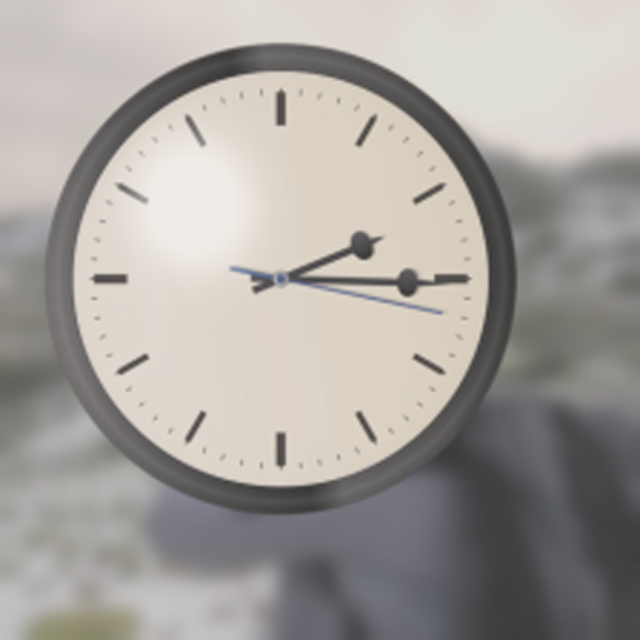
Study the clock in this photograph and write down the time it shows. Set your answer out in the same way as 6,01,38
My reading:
2,15,17
